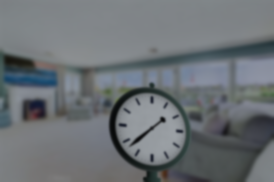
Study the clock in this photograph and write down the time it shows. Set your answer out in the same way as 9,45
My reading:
1,38
